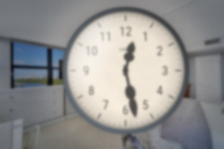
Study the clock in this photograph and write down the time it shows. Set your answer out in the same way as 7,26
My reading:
12,28
